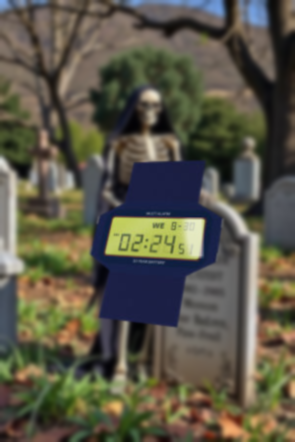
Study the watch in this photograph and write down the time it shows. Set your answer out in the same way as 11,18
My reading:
2,24
